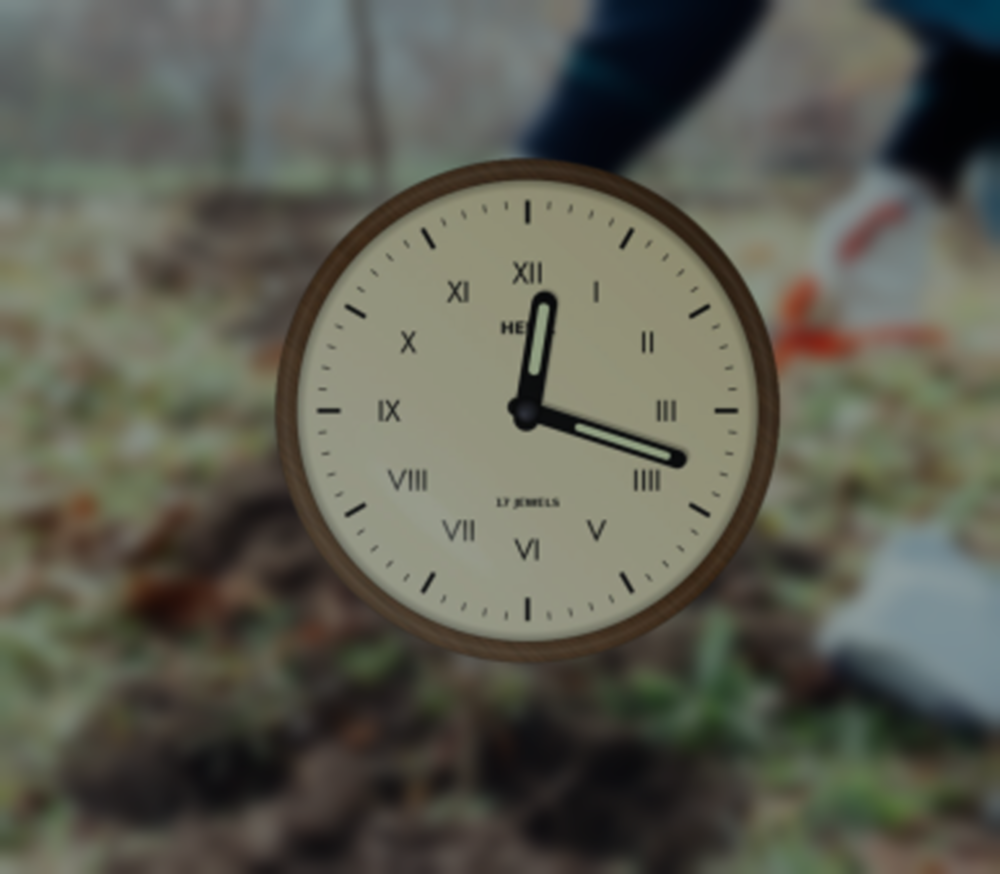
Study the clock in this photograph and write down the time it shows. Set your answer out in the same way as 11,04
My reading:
12,18
